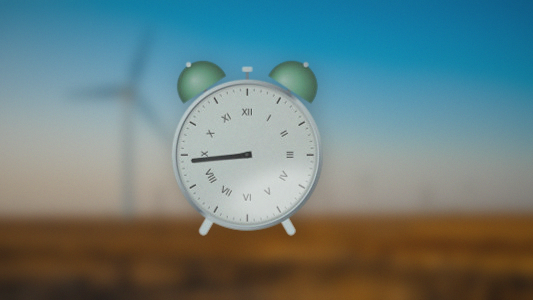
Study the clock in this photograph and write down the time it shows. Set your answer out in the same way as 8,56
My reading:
8,44
